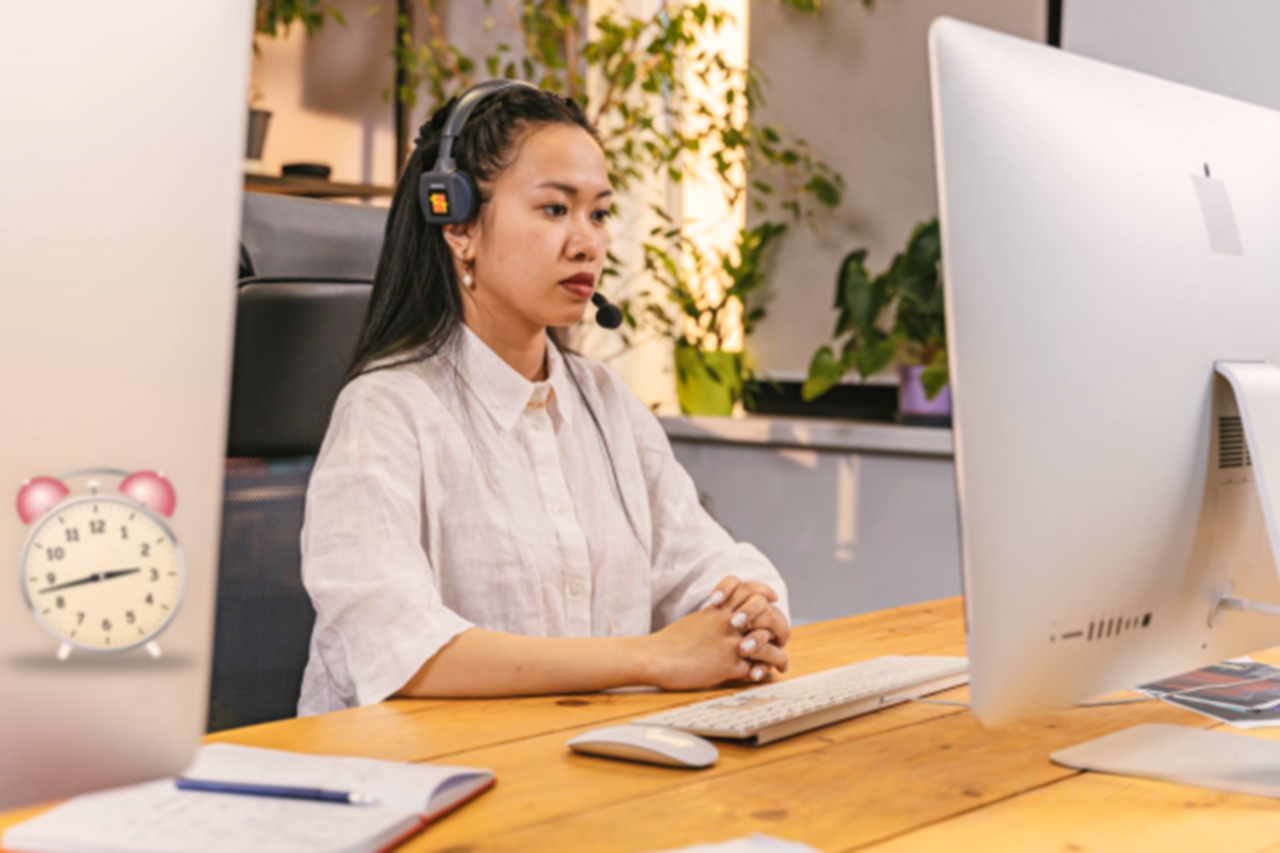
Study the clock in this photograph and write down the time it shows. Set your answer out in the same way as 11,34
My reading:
2,43
